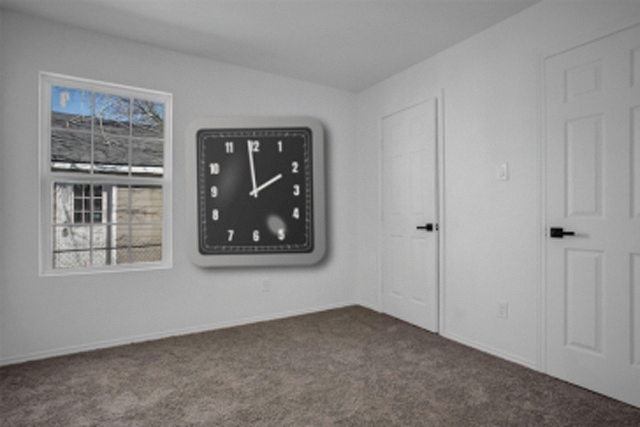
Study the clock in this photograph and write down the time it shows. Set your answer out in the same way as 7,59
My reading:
1,59
